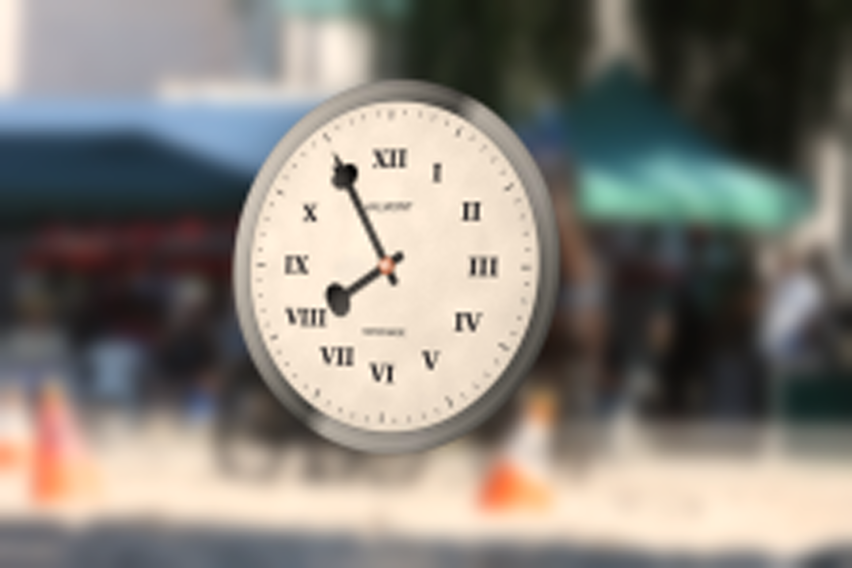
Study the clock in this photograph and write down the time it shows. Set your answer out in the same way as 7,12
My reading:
7,55
